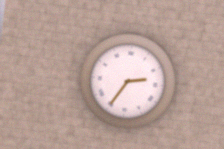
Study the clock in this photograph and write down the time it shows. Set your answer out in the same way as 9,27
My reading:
2,35
